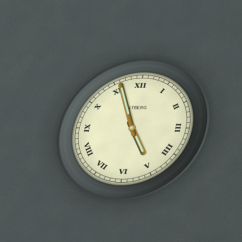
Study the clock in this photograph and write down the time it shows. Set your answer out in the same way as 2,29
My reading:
4,56
